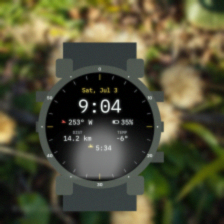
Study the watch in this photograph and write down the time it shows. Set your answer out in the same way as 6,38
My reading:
9,04
